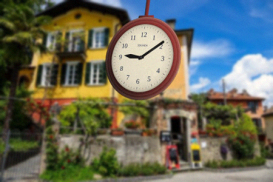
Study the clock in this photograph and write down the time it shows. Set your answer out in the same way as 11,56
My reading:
9,09
